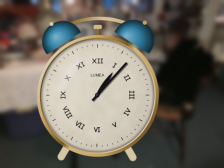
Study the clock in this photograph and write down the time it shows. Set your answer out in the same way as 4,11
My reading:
1,07
